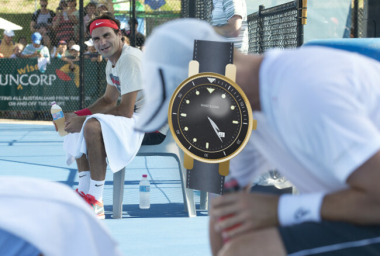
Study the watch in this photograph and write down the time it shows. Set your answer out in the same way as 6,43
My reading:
4,24
